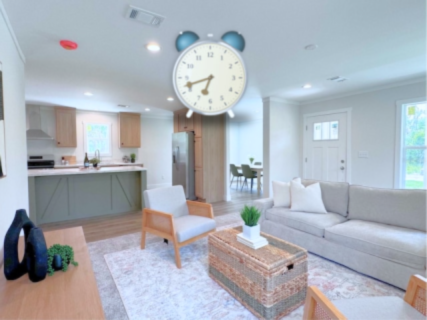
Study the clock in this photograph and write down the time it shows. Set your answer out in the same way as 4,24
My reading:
6,42
